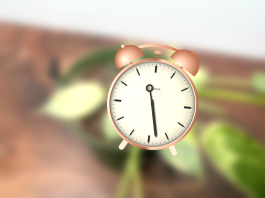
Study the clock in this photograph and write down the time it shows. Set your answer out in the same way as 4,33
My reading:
11,28
